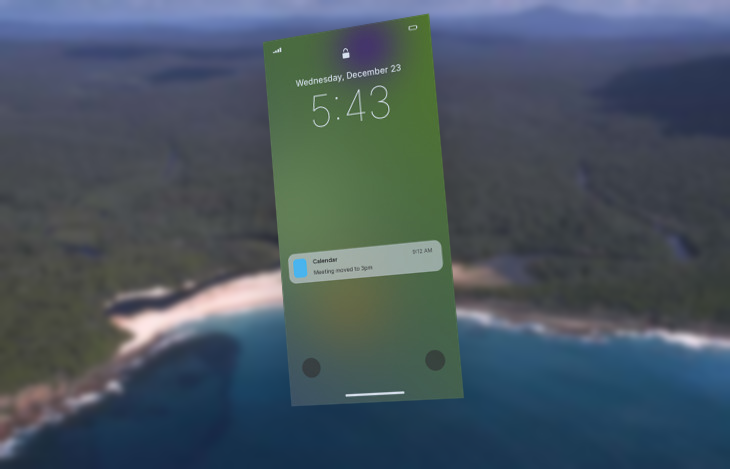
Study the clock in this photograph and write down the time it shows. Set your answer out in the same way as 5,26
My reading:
5,43
